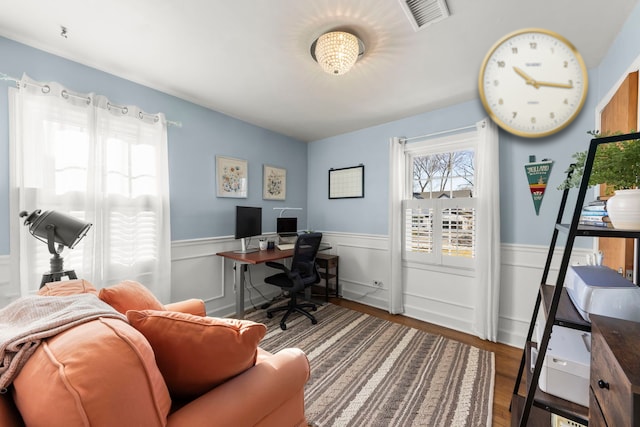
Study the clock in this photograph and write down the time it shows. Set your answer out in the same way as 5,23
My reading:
10,16
